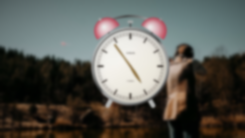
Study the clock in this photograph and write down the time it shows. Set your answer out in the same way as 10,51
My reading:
4,54
